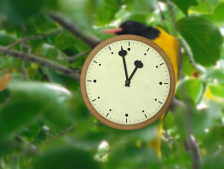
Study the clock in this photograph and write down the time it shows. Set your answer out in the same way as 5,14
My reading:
12,58
